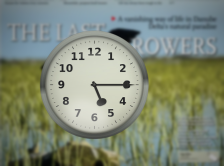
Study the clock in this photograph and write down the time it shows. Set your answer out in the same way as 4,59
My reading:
5,15
